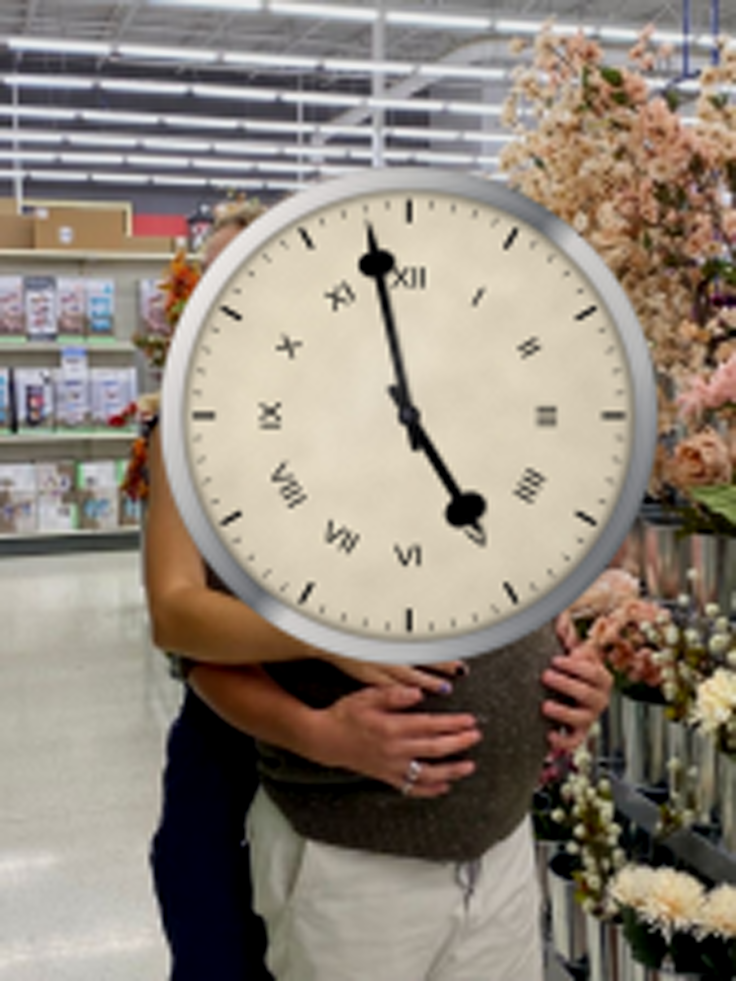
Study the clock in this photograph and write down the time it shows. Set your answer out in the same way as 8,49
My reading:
4,58
